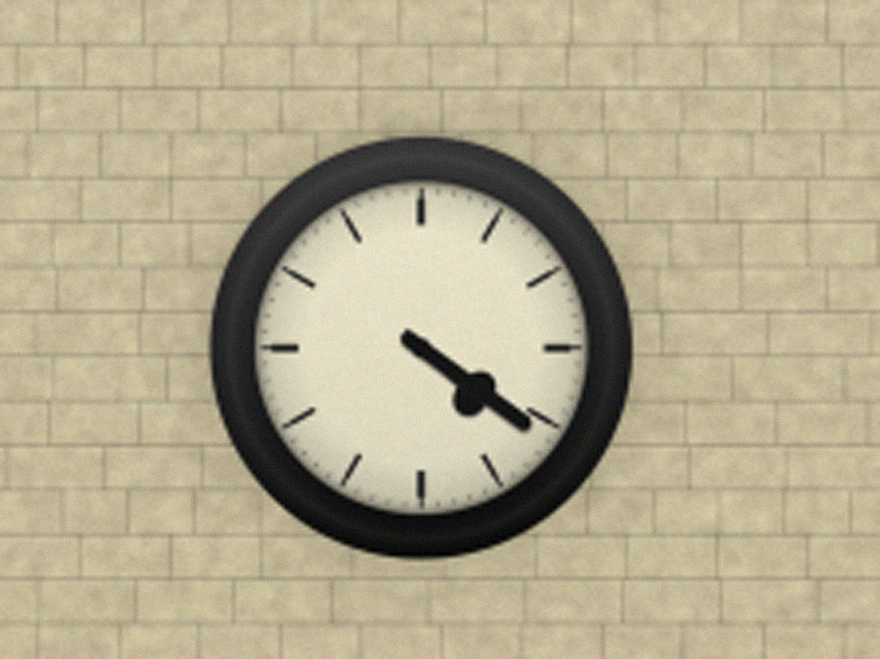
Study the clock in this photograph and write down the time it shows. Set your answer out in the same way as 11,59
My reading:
4,21
